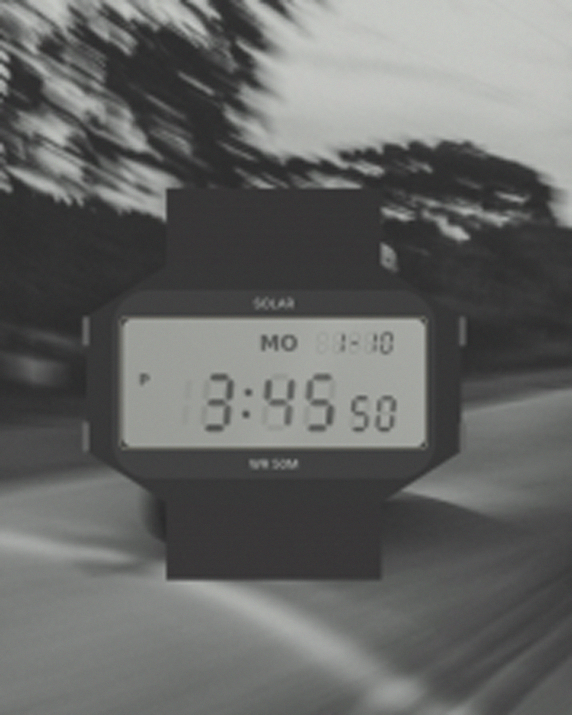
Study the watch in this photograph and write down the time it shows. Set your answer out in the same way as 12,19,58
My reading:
3,45,50
